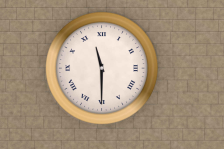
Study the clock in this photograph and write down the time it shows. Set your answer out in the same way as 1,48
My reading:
11,30
